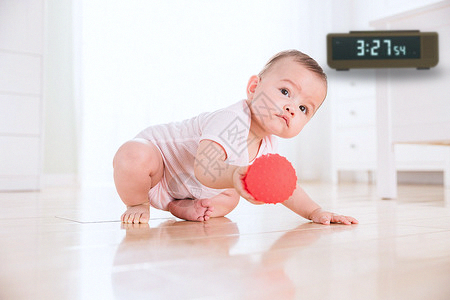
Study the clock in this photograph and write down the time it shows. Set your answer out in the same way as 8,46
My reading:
3,27
